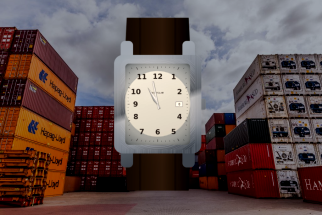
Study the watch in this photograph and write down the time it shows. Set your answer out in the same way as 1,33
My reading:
10,58
